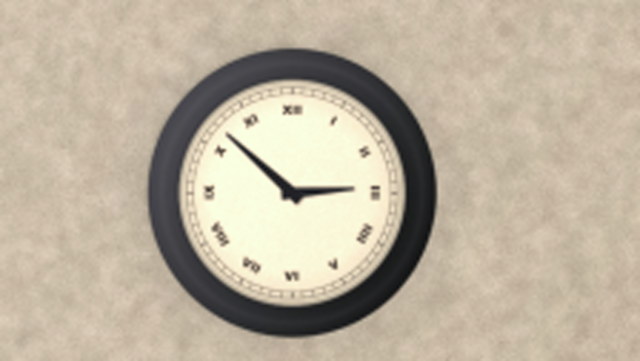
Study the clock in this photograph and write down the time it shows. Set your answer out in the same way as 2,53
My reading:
2,52
